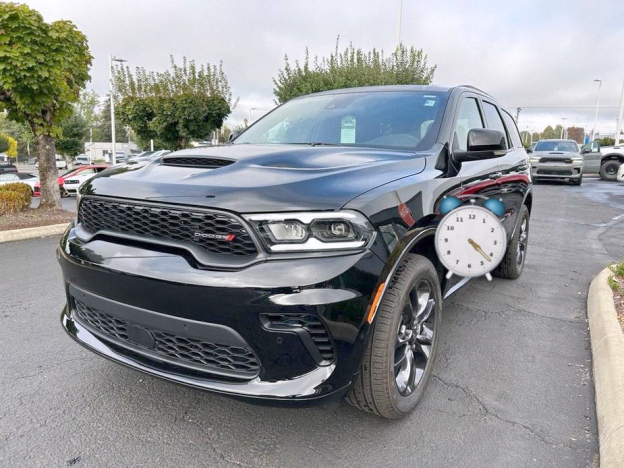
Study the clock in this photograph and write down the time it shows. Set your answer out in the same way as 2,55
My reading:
4,22
